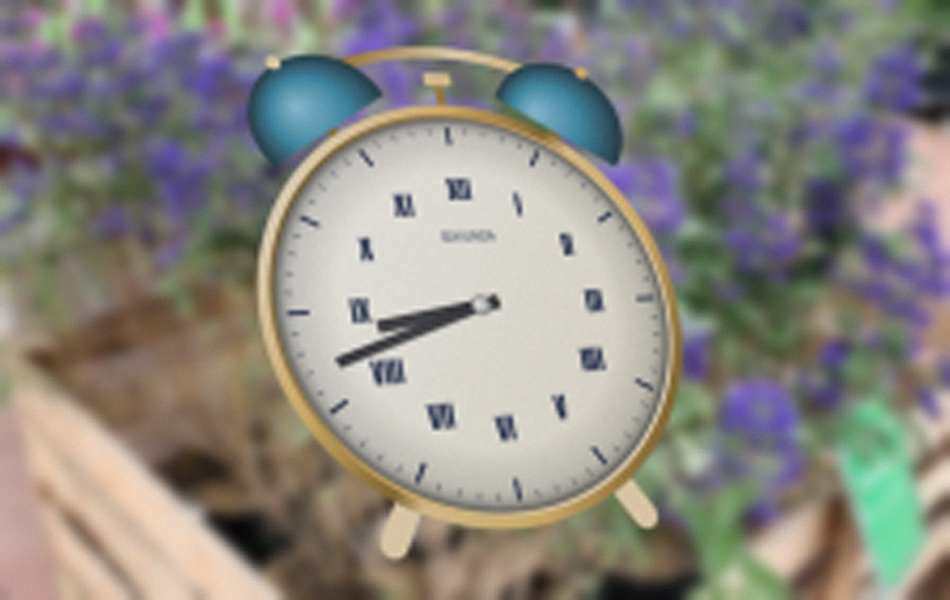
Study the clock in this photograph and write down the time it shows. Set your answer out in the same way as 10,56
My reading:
8,42
